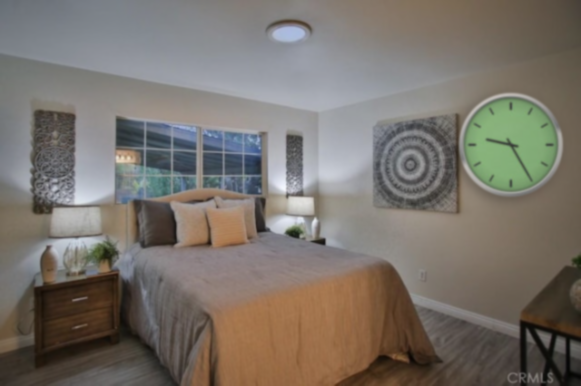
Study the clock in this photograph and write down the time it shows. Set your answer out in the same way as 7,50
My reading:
9,25
